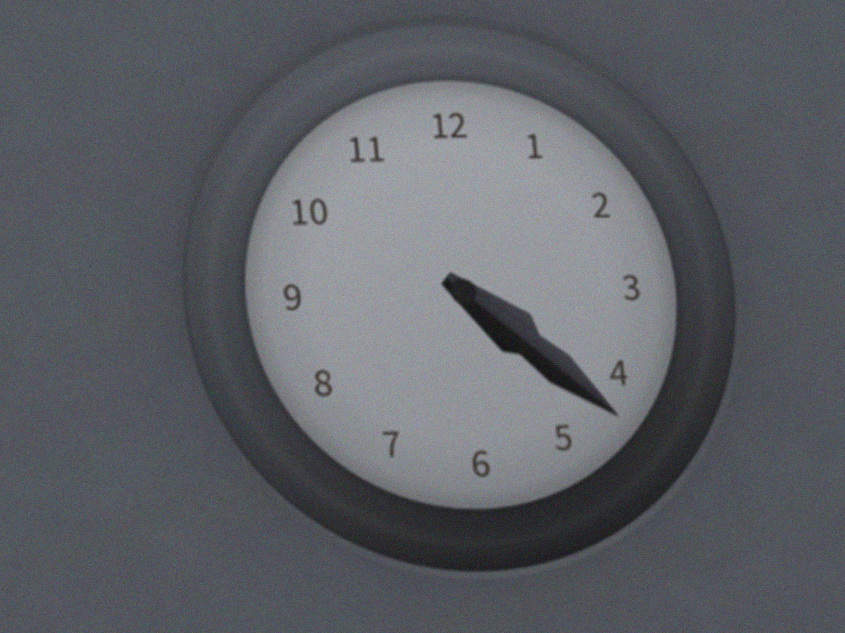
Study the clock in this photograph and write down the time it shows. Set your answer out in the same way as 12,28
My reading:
4,22
